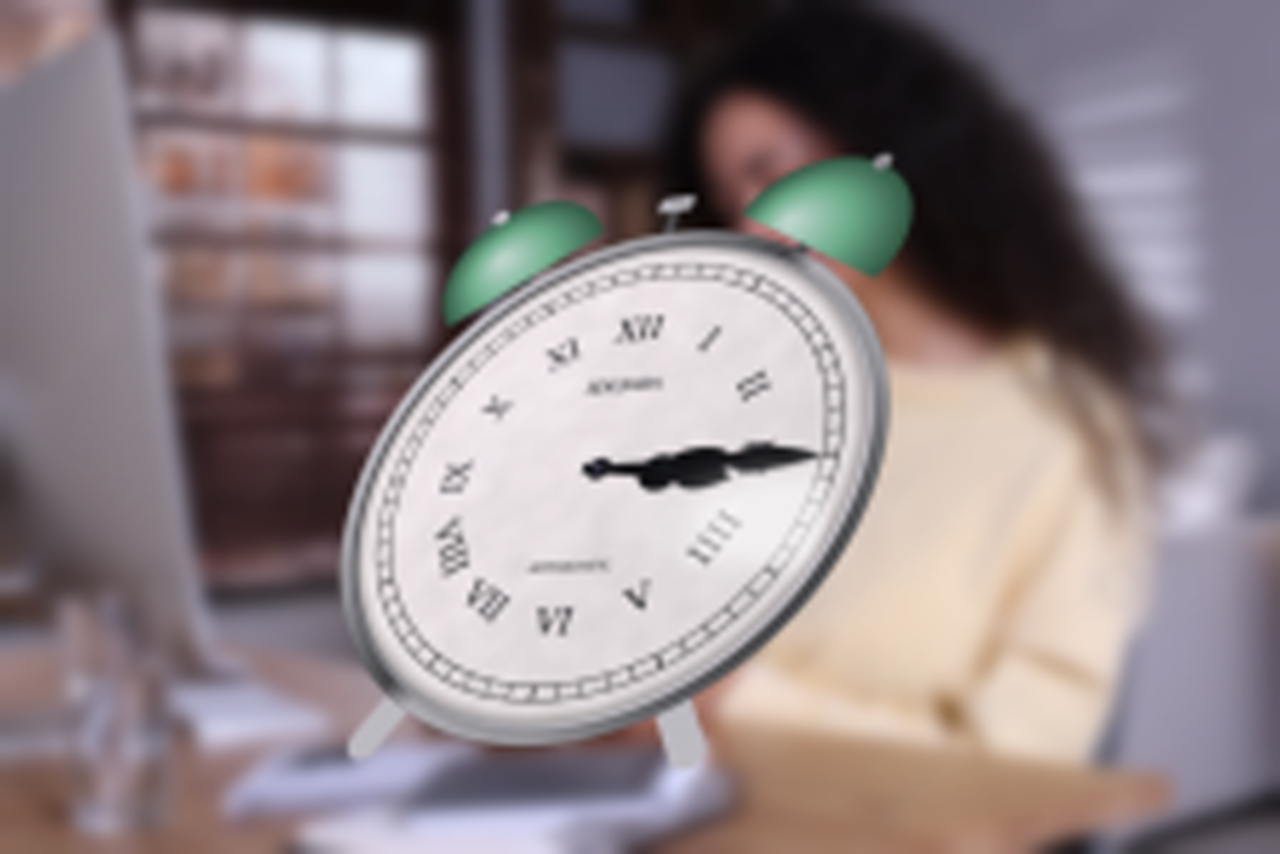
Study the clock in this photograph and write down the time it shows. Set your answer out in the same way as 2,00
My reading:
3,15
